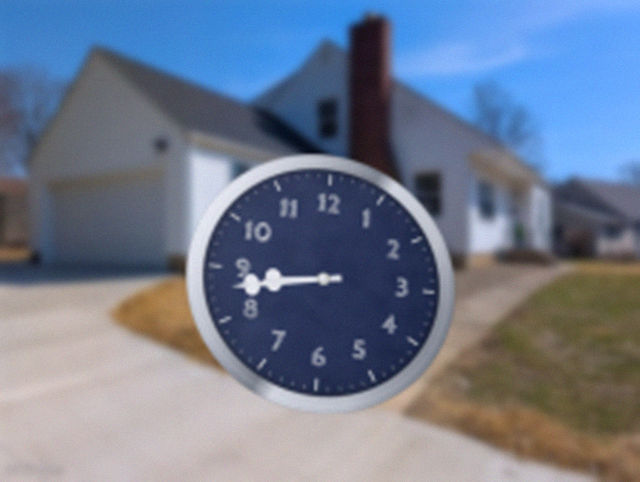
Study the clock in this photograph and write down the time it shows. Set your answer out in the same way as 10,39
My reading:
8,43
